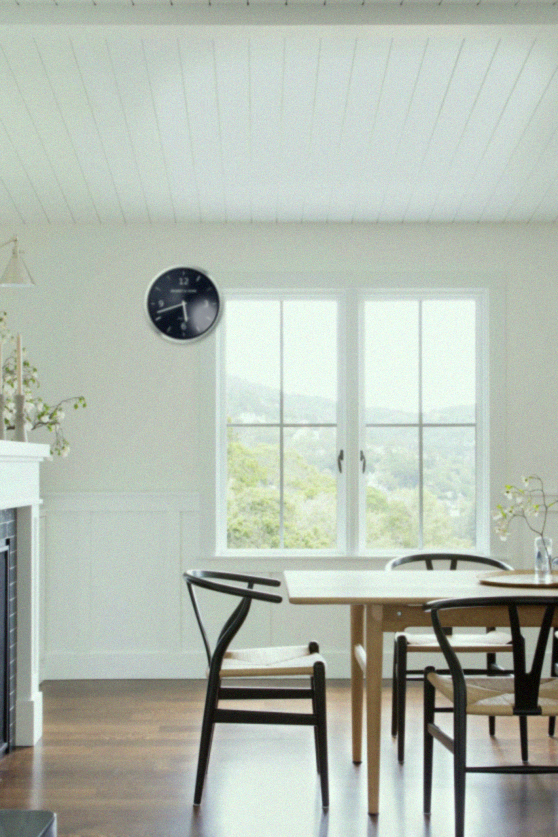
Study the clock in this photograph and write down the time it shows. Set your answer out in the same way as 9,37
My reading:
5,42
